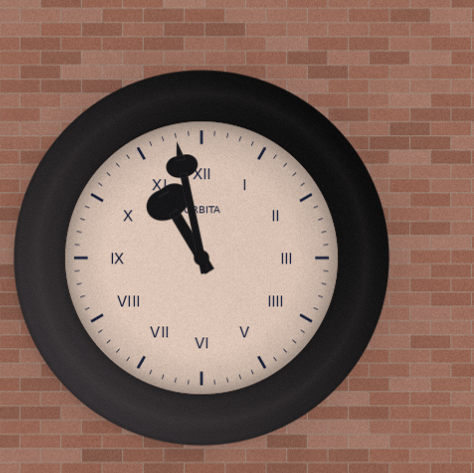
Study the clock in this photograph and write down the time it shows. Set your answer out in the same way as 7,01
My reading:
10,58
